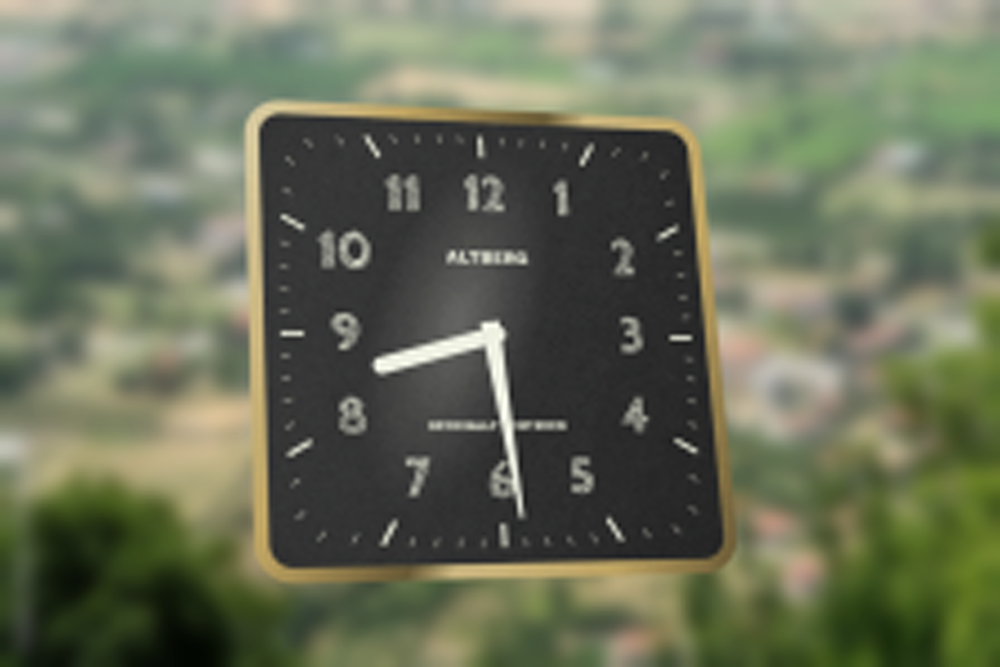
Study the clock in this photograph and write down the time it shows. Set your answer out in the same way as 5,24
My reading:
8,29
